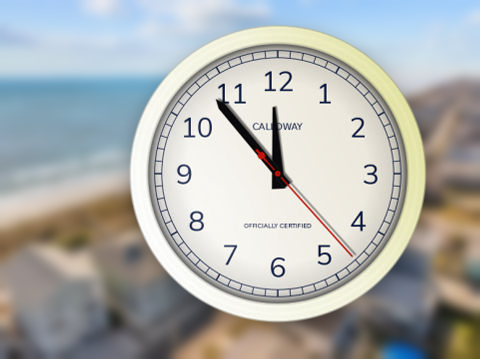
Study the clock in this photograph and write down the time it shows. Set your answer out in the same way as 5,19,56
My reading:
11,53,23
